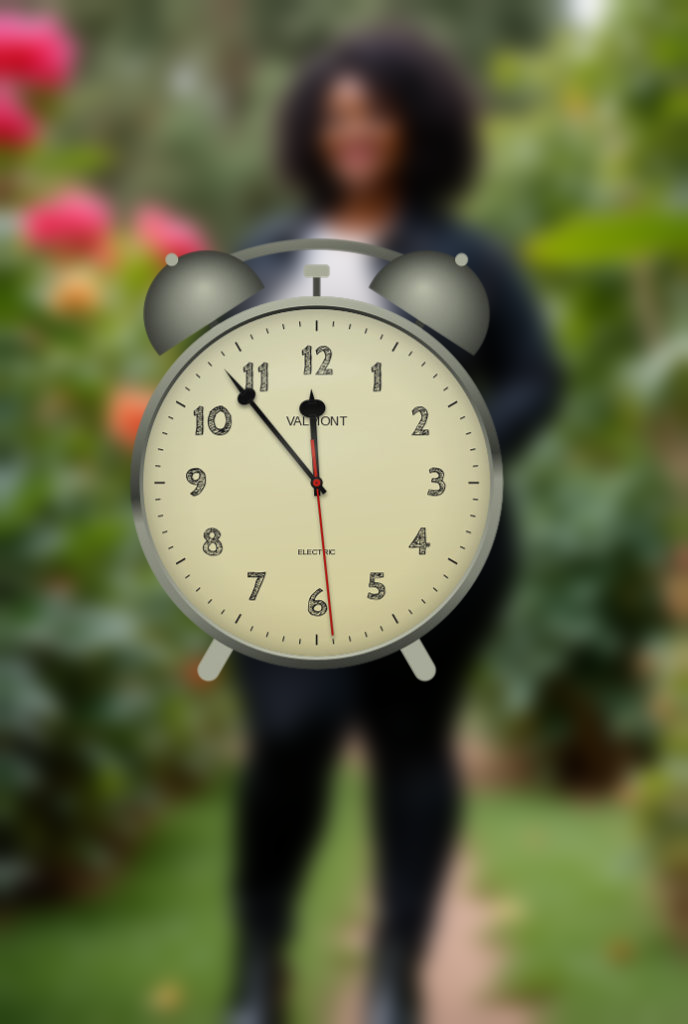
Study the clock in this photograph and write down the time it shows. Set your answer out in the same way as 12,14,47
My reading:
11,53,29
